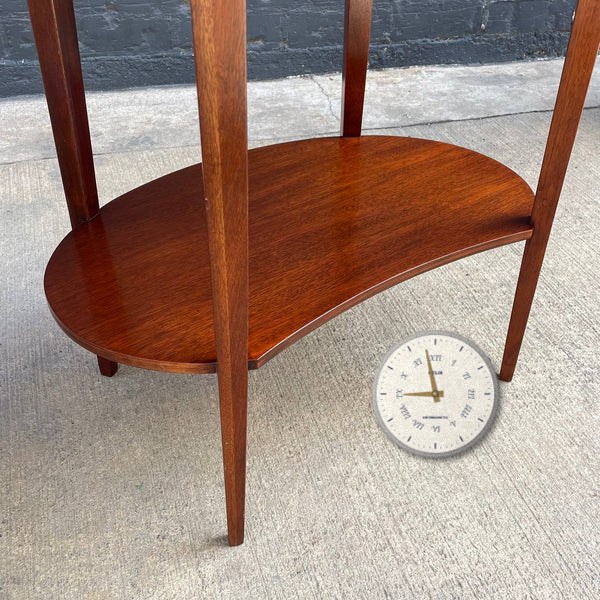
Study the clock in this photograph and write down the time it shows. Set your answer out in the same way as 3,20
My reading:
8,58
